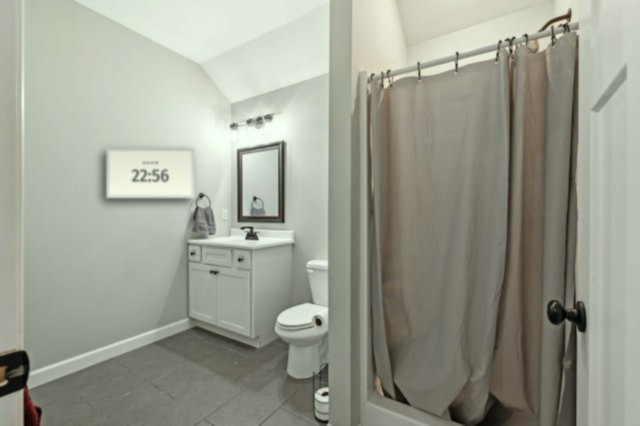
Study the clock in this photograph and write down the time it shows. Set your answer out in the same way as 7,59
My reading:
22,56
